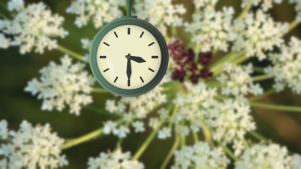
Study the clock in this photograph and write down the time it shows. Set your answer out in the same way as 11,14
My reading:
3,30
